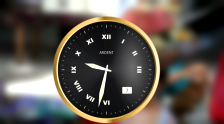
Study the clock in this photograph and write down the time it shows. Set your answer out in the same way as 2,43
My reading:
9,32
